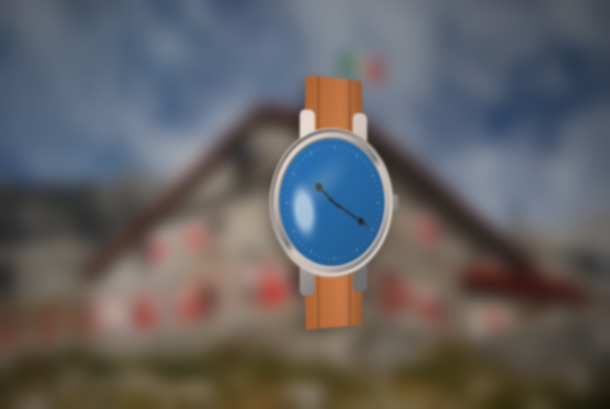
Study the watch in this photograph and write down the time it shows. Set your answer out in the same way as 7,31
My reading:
10,20
